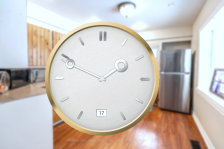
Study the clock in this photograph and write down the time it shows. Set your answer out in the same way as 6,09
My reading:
1,49
